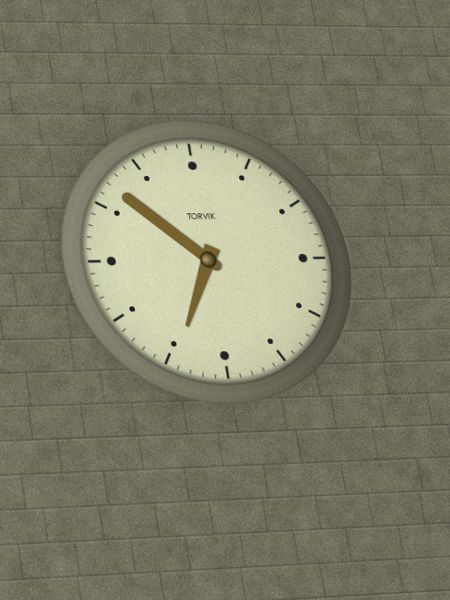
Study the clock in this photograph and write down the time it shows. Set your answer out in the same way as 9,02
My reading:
6,52
